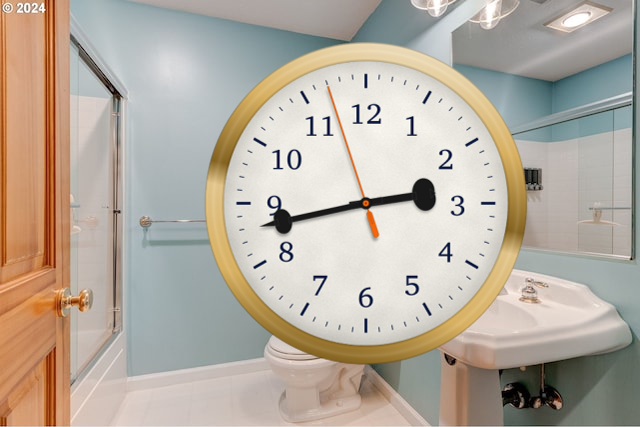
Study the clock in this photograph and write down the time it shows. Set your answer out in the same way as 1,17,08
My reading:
2,42,57
